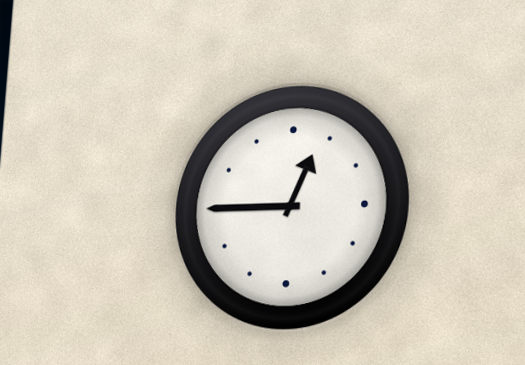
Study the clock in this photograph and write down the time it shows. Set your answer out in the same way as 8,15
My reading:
12,45
